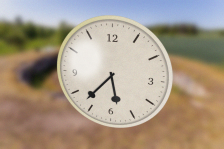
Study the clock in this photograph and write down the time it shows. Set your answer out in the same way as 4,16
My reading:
5,37
